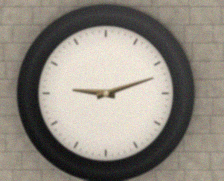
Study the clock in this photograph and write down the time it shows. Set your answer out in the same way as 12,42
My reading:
9,12
